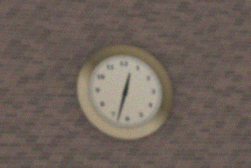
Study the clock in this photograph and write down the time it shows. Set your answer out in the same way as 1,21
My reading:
12,33
